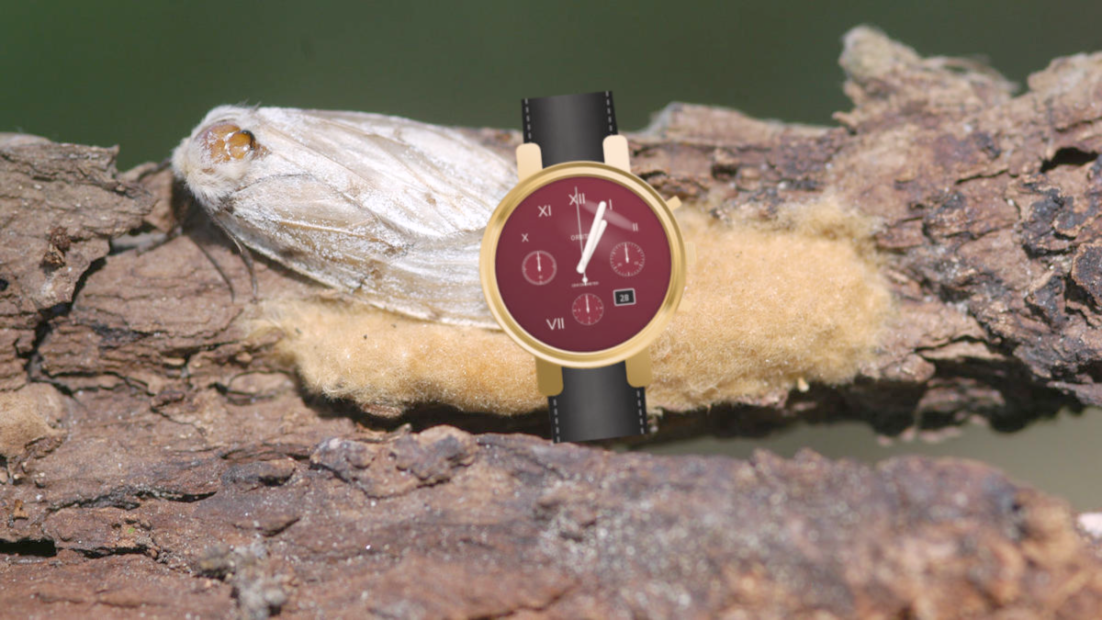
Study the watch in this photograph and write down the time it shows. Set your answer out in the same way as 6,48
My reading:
1,04
